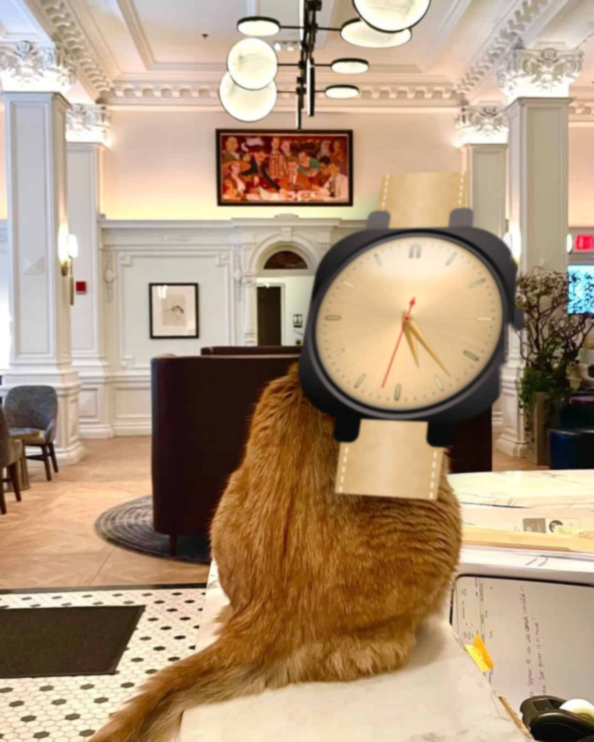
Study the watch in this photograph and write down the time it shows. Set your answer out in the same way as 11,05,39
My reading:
5,23,32
